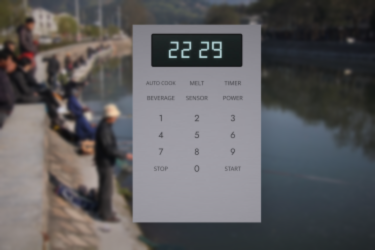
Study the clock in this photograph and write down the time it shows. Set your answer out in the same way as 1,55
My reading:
22,29
